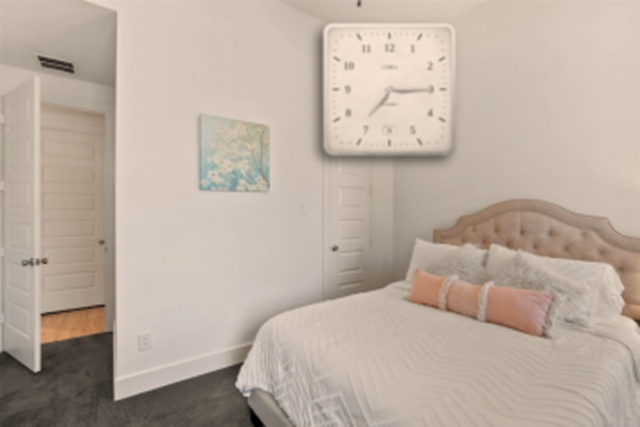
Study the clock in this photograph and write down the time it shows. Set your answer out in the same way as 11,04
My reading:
7,15
